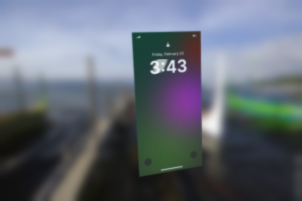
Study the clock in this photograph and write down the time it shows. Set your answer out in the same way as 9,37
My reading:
3,43
